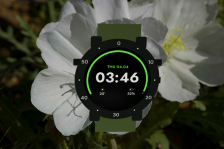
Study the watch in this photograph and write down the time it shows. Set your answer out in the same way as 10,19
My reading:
3,46
